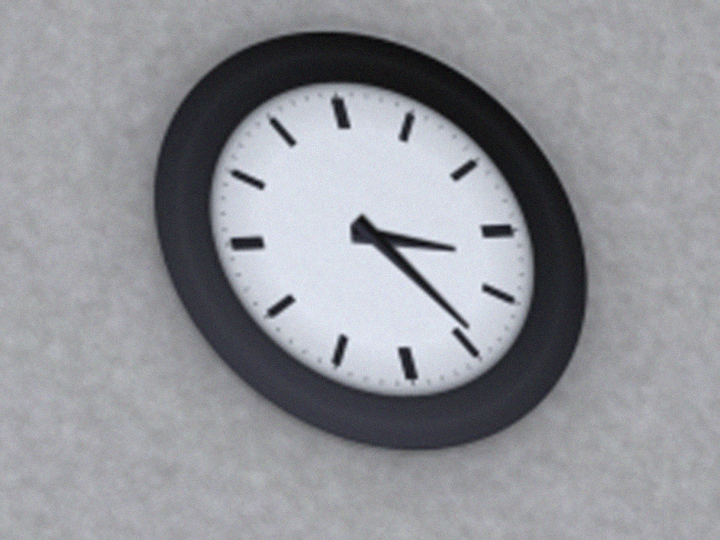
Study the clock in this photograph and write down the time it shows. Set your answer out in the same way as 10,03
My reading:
3,24
